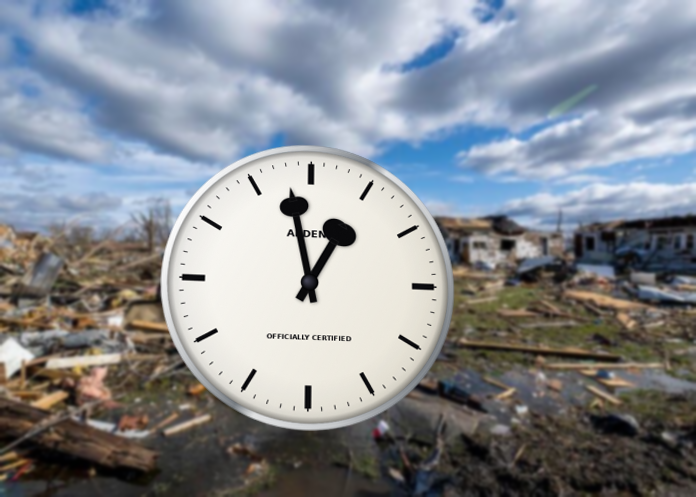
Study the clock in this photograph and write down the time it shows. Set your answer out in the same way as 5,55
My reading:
12,58
